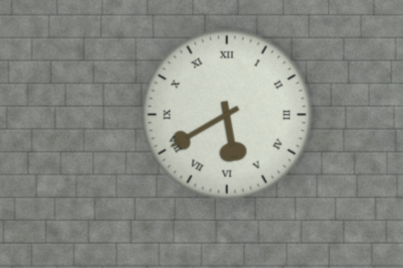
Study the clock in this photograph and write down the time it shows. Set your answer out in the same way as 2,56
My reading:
5,40
